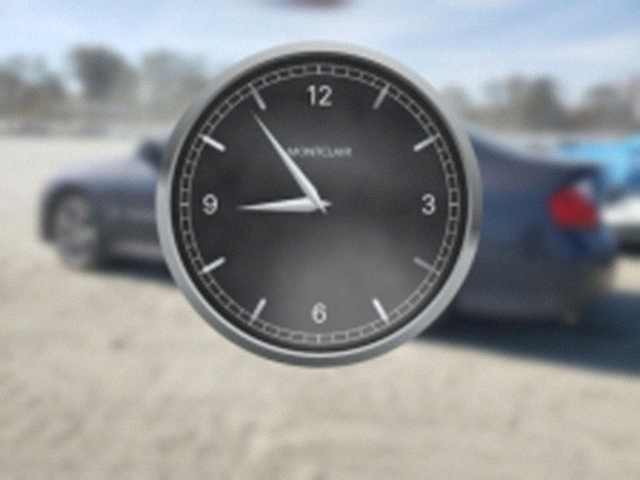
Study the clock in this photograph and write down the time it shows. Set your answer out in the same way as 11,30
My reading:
8,54
